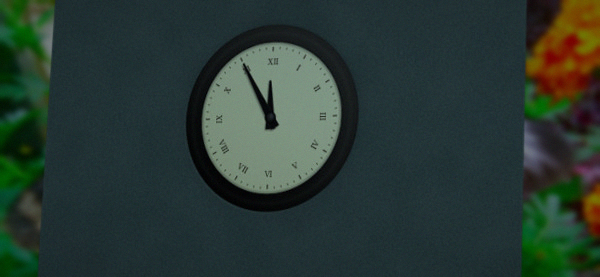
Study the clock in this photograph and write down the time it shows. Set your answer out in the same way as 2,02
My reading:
11,55
